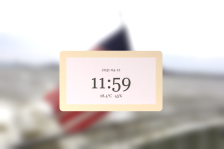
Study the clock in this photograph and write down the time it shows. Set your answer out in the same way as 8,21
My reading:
11,59
